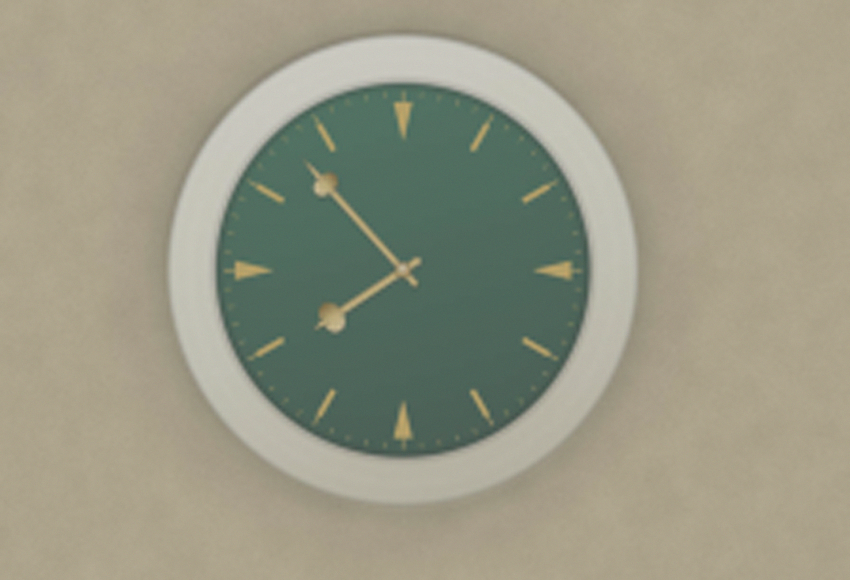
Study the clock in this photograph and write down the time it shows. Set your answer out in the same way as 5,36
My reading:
7,53
